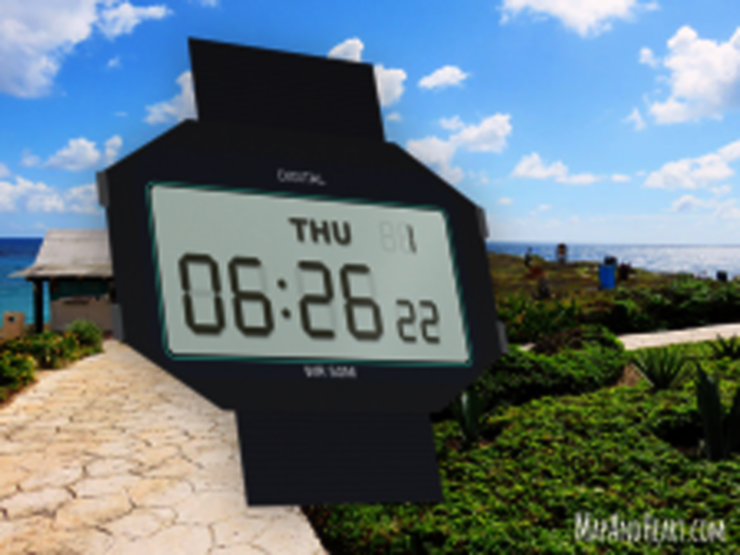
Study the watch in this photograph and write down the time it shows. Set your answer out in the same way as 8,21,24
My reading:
6,26,22
